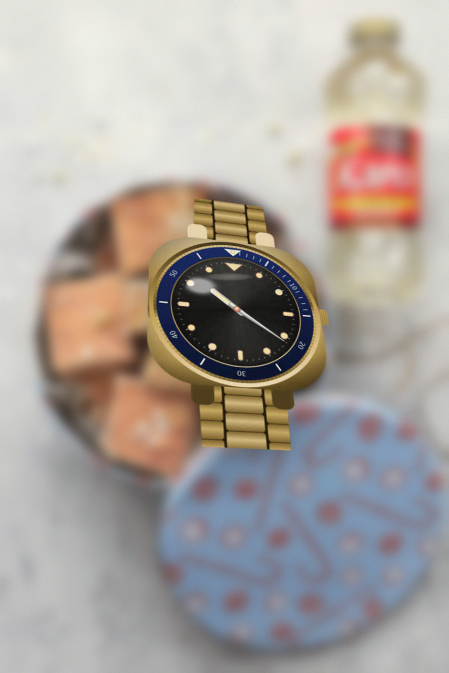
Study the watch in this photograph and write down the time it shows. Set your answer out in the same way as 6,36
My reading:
10,21
